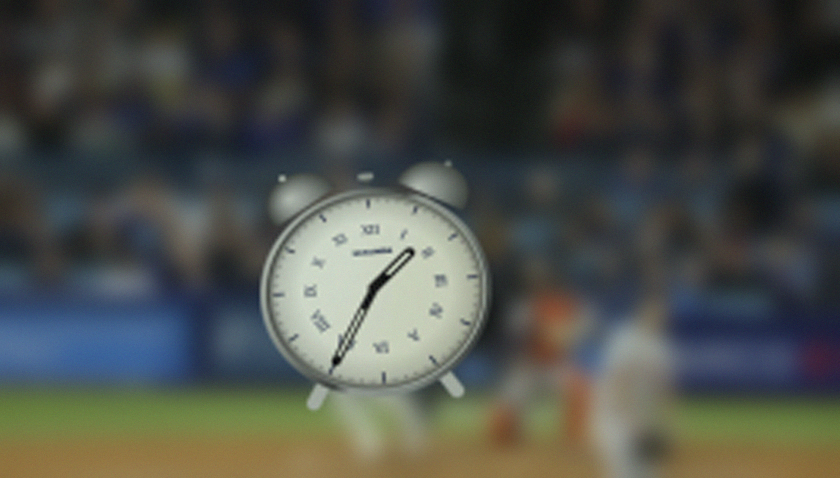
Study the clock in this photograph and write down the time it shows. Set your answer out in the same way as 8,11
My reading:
1,35
